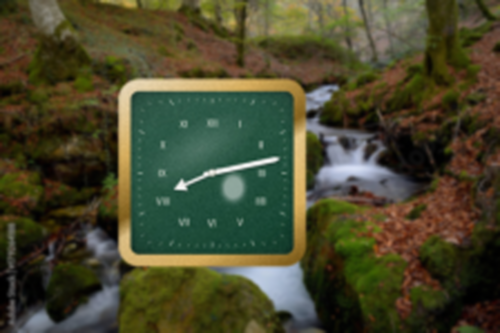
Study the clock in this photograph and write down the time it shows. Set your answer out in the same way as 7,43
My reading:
8,13
